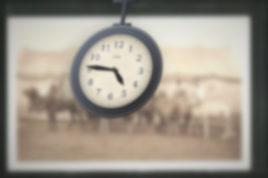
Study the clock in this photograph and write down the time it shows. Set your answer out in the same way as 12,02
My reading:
4,46
